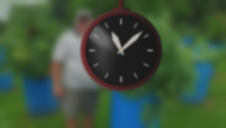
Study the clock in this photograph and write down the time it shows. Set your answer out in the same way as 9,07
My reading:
11,08
